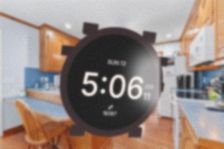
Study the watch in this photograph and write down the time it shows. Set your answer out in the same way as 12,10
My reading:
5,06
